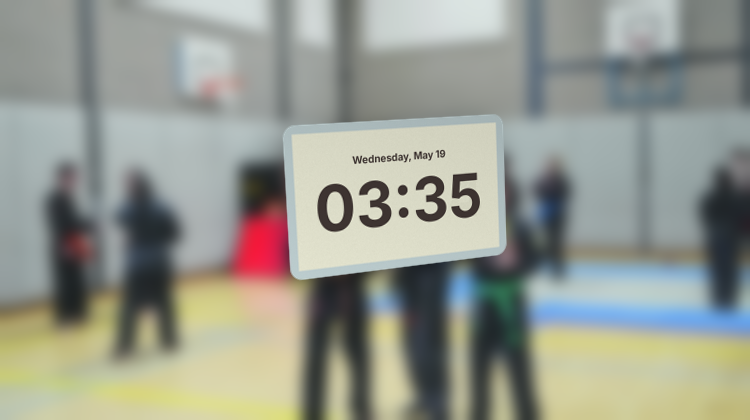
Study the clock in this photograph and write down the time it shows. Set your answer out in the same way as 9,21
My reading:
3,35
